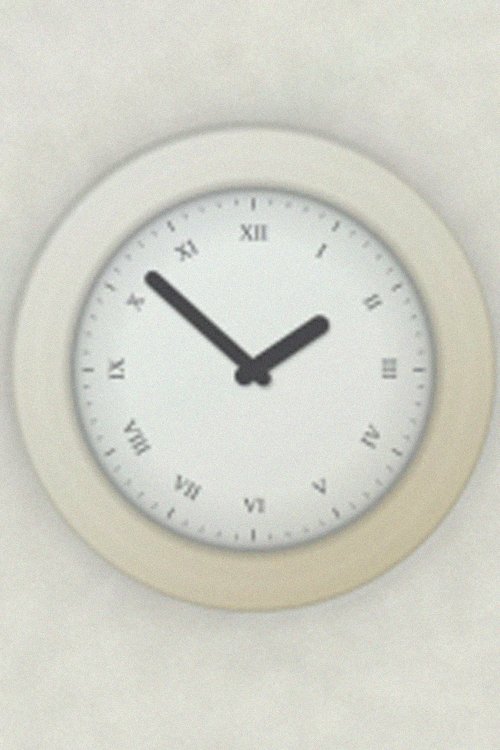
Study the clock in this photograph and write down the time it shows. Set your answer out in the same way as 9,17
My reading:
1,52
